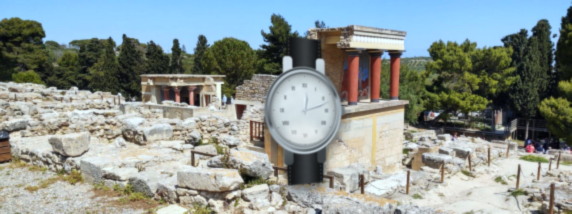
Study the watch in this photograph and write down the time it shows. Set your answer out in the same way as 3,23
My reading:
12,12
